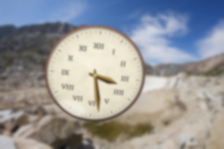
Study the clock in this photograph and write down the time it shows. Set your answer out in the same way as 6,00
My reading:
3,28
